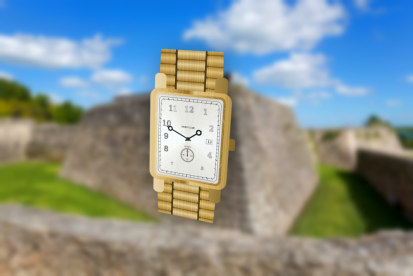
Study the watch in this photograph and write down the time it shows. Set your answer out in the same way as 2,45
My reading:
1,49
